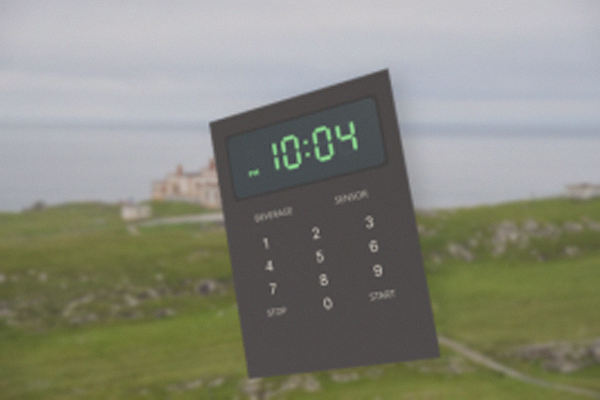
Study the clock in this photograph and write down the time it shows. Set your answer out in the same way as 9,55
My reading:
10,04
